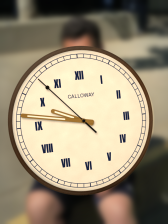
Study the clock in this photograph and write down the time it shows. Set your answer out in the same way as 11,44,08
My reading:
9,46,53
